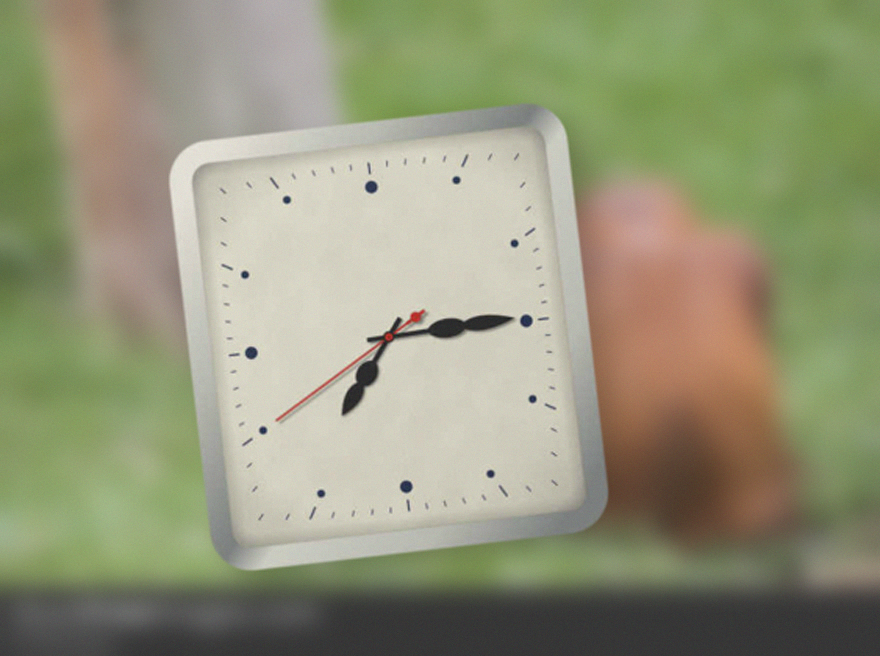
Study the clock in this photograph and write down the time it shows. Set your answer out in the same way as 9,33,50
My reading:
7,14,40
